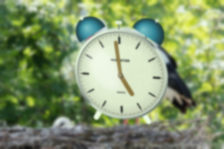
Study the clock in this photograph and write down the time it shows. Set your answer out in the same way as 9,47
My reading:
4,59
